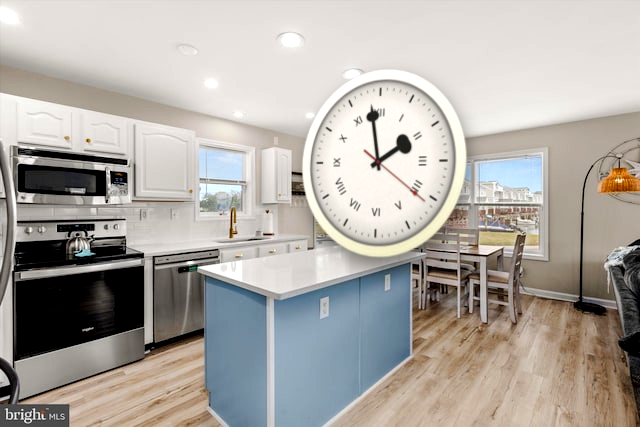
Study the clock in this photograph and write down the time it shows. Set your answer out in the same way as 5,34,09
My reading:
1,58,21
